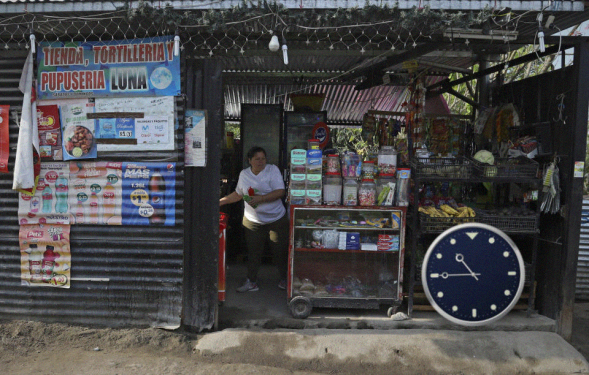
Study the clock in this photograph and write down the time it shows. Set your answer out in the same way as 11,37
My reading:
10,45
